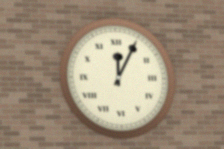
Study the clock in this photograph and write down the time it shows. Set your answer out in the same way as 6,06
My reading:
12,05
